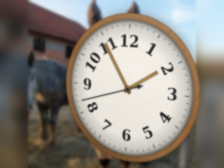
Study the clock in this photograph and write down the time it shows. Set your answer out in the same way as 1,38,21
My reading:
1,54,42
